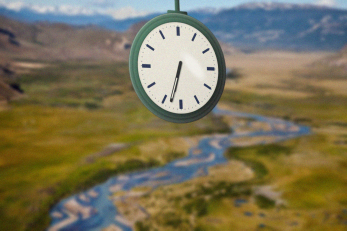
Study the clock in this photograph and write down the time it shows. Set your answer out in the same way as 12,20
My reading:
6,33
